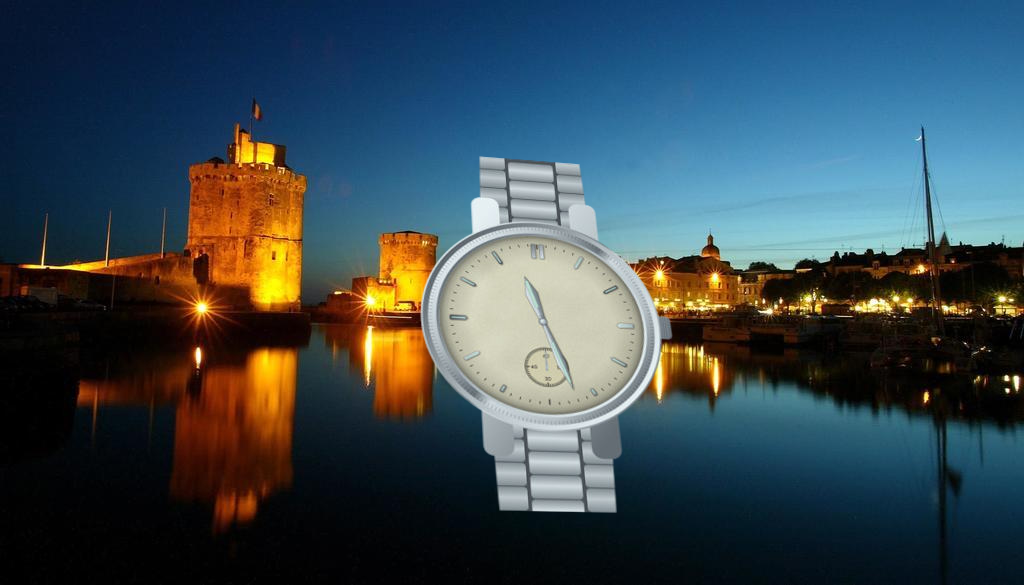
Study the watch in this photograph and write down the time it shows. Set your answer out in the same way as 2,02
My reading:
11,27
